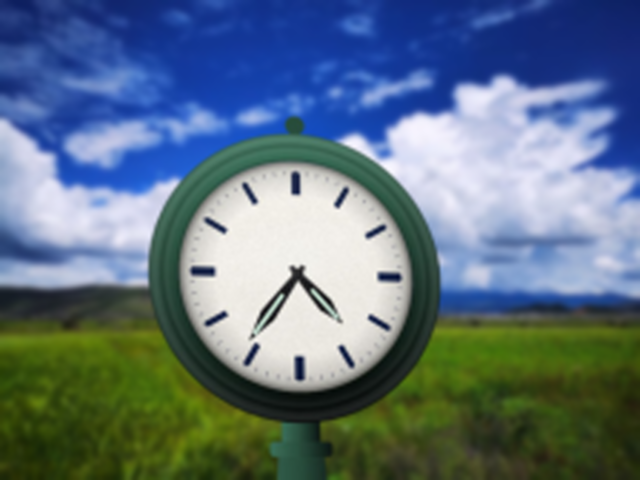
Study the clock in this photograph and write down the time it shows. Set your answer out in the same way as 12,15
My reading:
4,36
